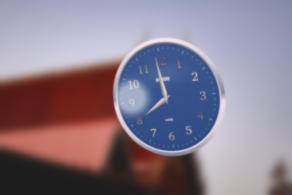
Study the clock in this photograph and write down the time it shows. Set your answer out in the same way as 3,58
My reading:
7,59
